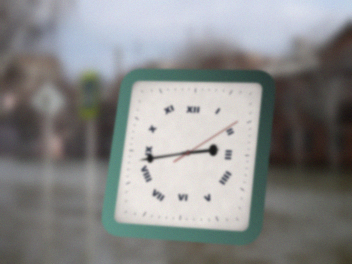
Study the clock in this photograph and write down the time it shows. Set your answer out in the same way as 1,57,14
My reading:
2,43,09
